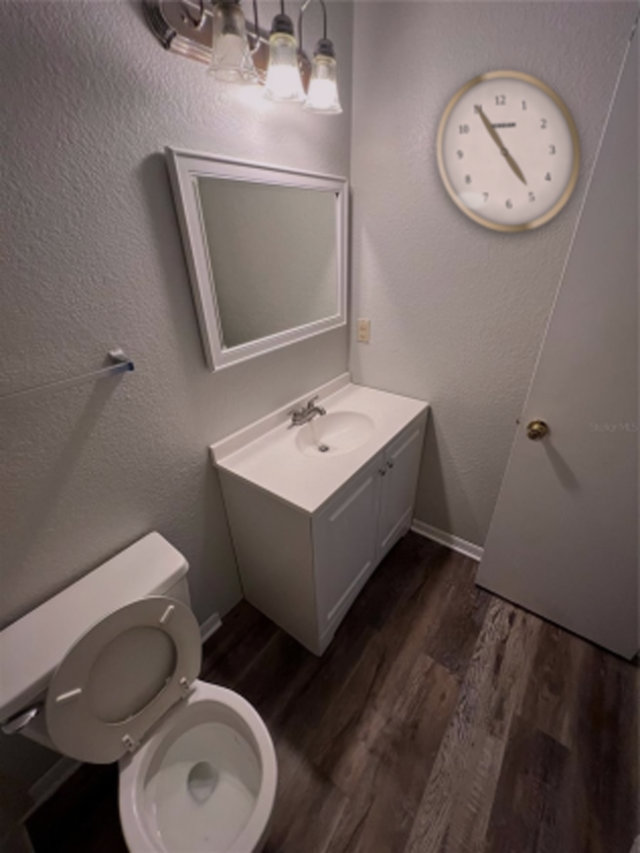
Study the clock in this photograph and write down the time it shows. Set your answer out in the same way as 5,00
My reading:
4,55
